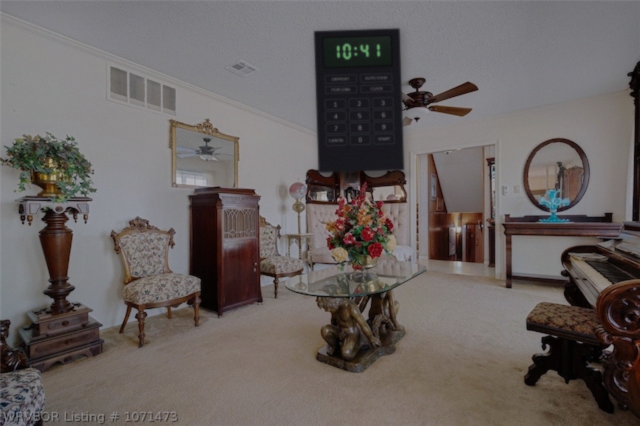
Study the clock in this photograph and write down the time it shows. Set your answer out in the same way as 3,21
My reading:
10,41
